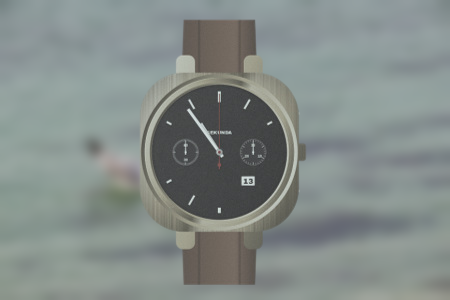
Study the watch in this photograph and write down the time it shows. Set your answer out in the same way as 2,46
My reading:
10,54
